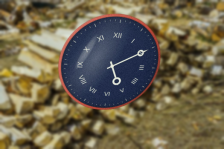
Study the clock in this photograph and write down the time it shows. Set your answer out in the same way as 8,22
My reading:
5,10
